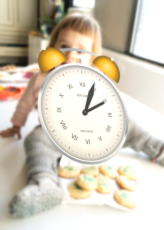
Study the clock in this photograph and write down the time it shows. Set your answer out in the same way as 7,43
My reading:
2,04
